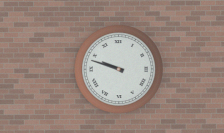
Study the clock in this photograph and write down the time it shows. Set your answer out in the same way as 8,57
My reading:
9,48
